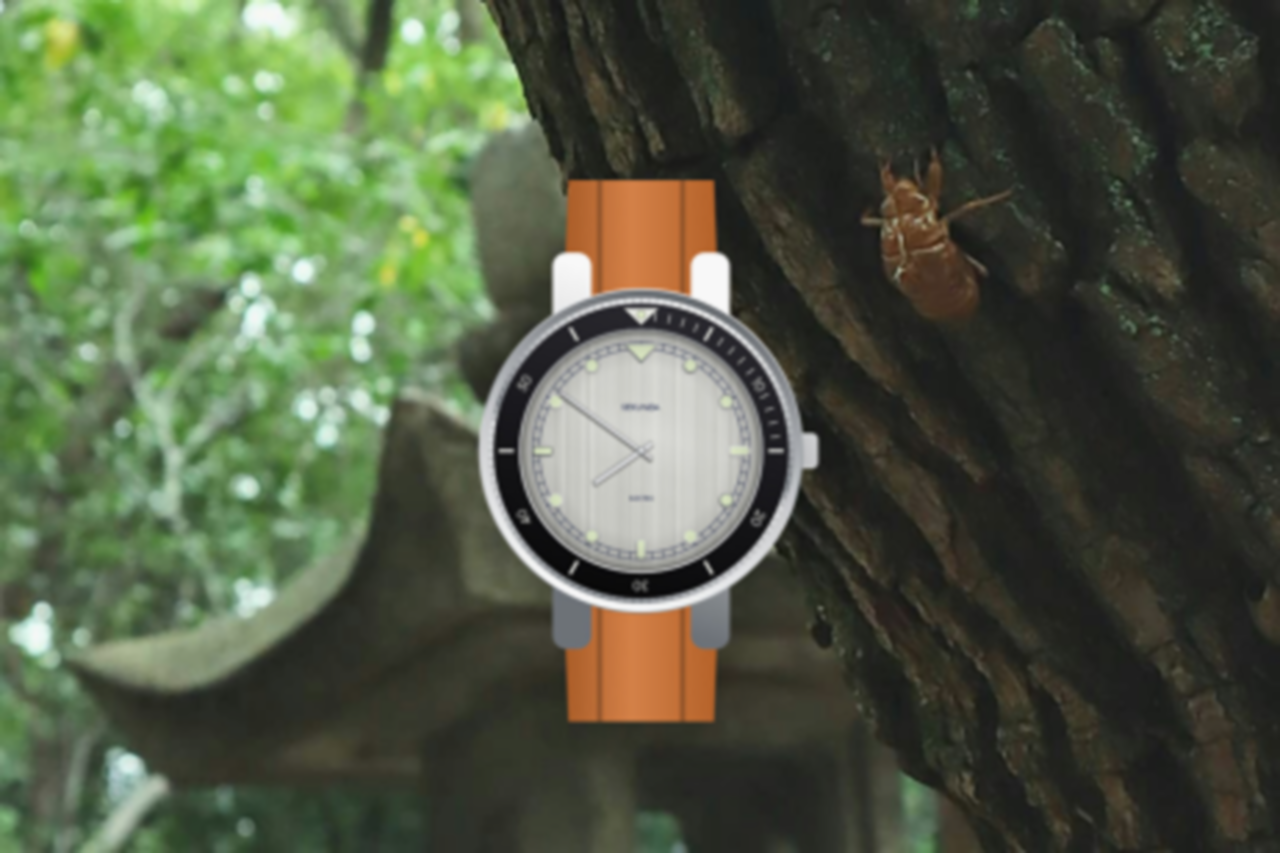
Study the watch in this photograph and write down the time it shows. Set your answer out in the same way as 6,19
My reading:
7,51
